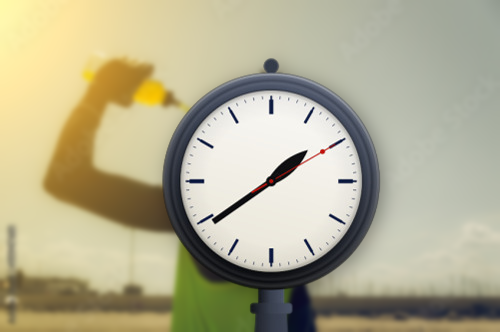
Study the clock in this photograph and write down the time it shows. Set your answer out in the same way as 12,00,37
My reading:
1,39,10
